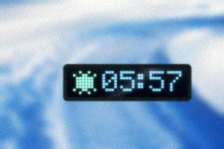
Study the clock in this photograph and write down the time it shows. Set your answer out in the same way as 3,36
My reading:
5,57
